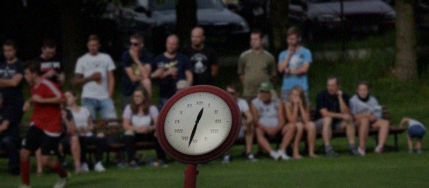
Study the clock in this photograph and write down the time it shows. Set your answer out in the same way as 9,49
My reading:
12,32
